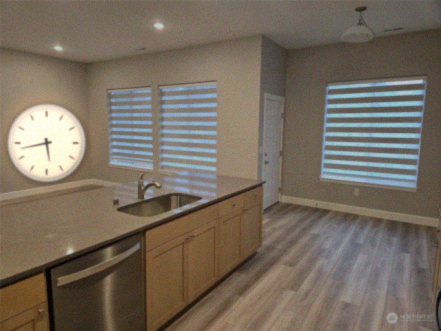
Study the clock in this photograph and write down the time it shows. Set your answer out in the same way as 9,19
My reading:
5,43
